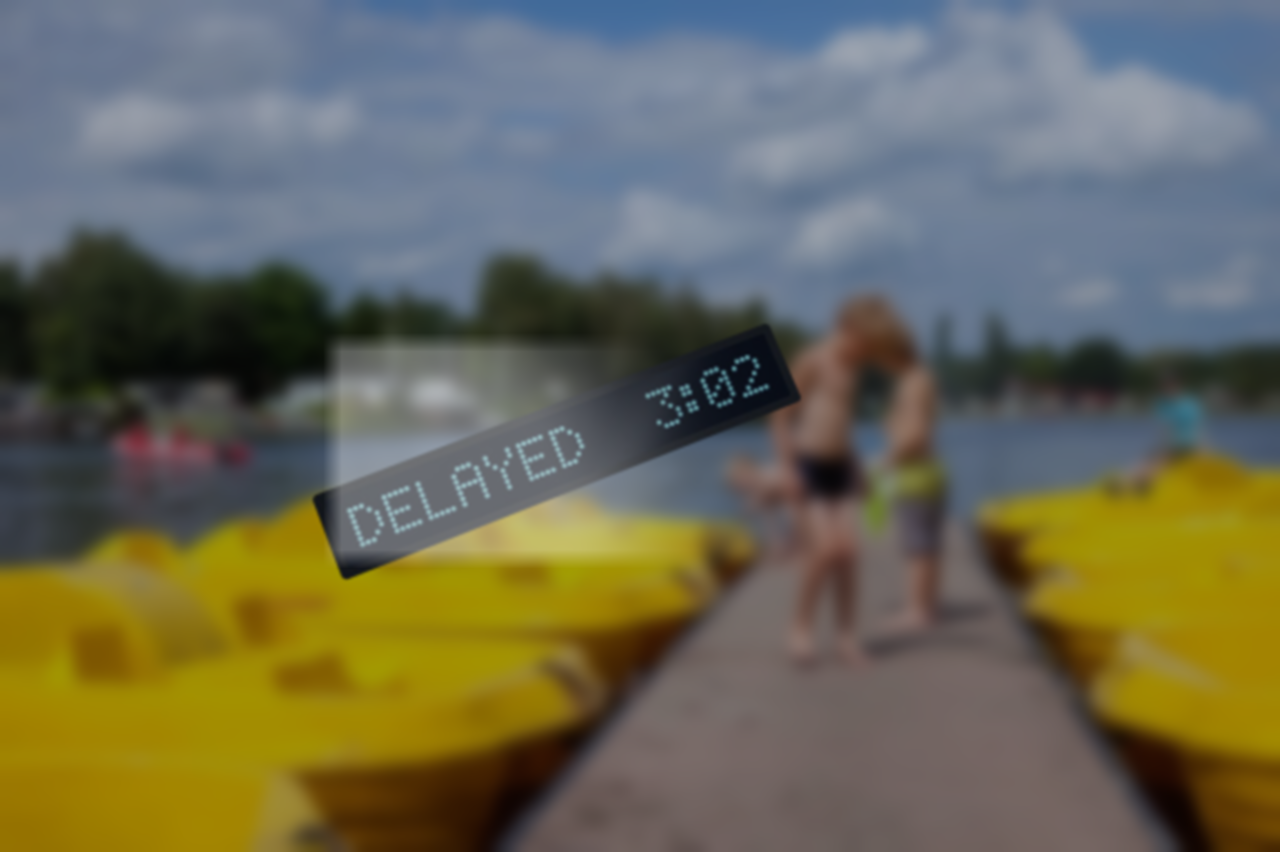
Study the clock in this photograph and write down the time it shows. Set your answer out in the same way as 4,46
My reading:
3,02
